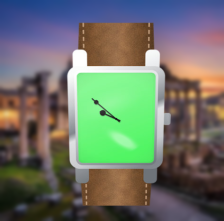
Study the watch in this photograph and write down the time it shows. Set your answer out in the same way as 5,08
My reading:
9,52
